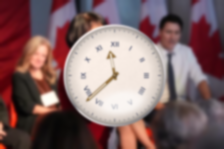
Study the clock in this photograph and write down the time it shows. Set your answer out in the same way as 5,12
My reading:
11,38
